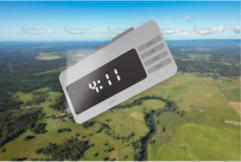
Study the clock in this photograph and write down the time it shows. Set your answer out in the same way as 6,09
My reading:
4,11
